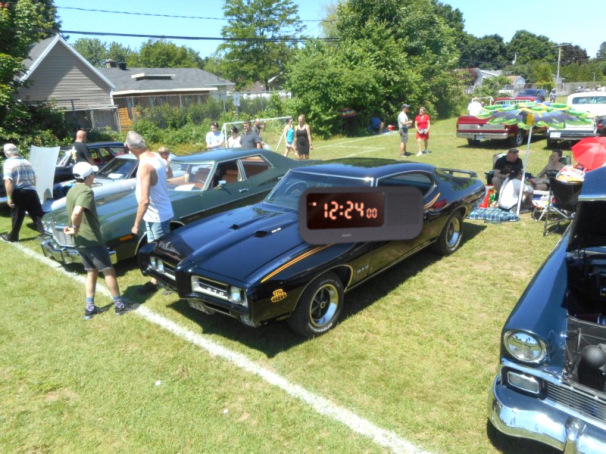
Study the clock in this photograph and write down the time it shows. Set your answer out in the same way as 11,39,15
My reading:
12,24,00
